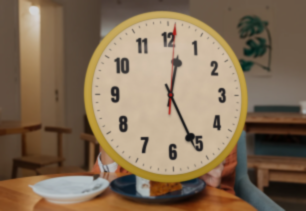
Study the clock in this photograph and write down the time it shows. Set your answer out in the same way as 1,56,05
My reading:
12,26,01
